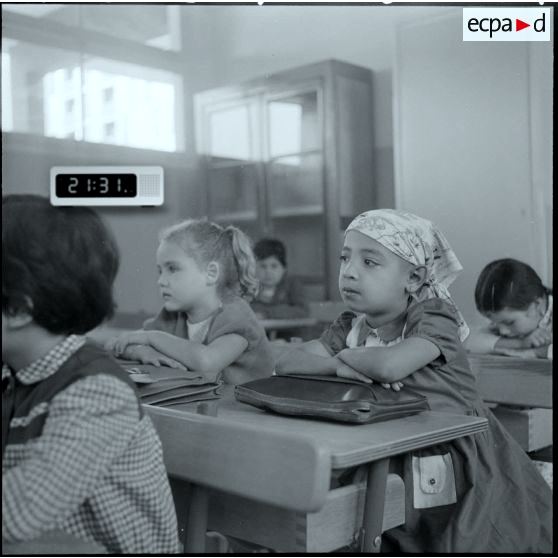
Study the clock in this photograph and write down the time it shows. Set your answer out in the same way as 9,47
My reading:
21,31
